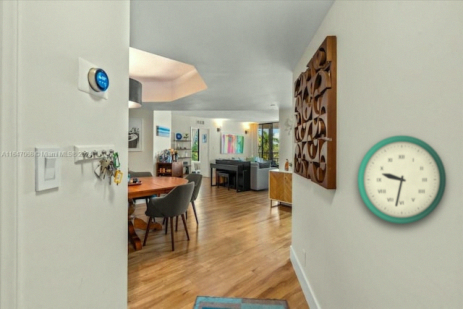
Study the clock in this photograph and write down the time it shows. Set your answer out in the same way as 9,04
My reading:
9,32
